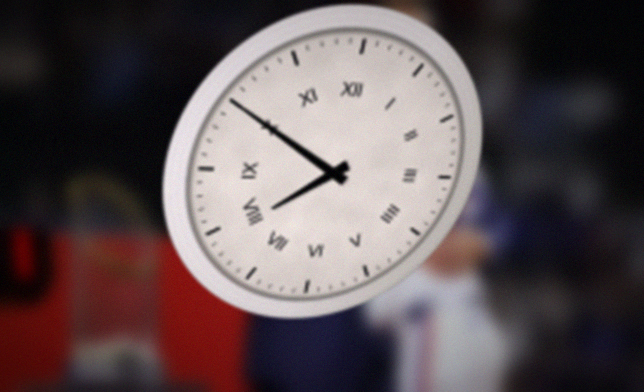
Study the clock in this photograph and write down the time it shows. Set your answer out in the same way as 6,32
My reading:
7,50
